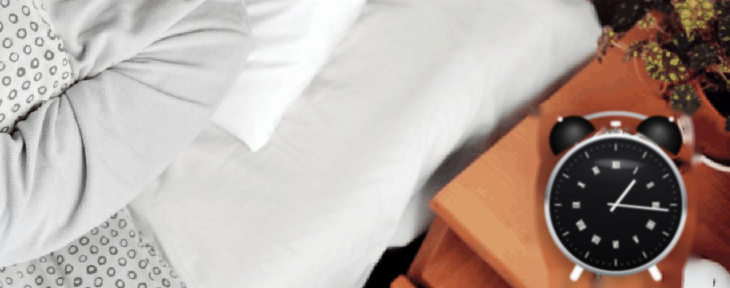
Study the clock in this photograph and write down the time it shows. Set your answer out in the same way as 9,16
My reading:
1,16
